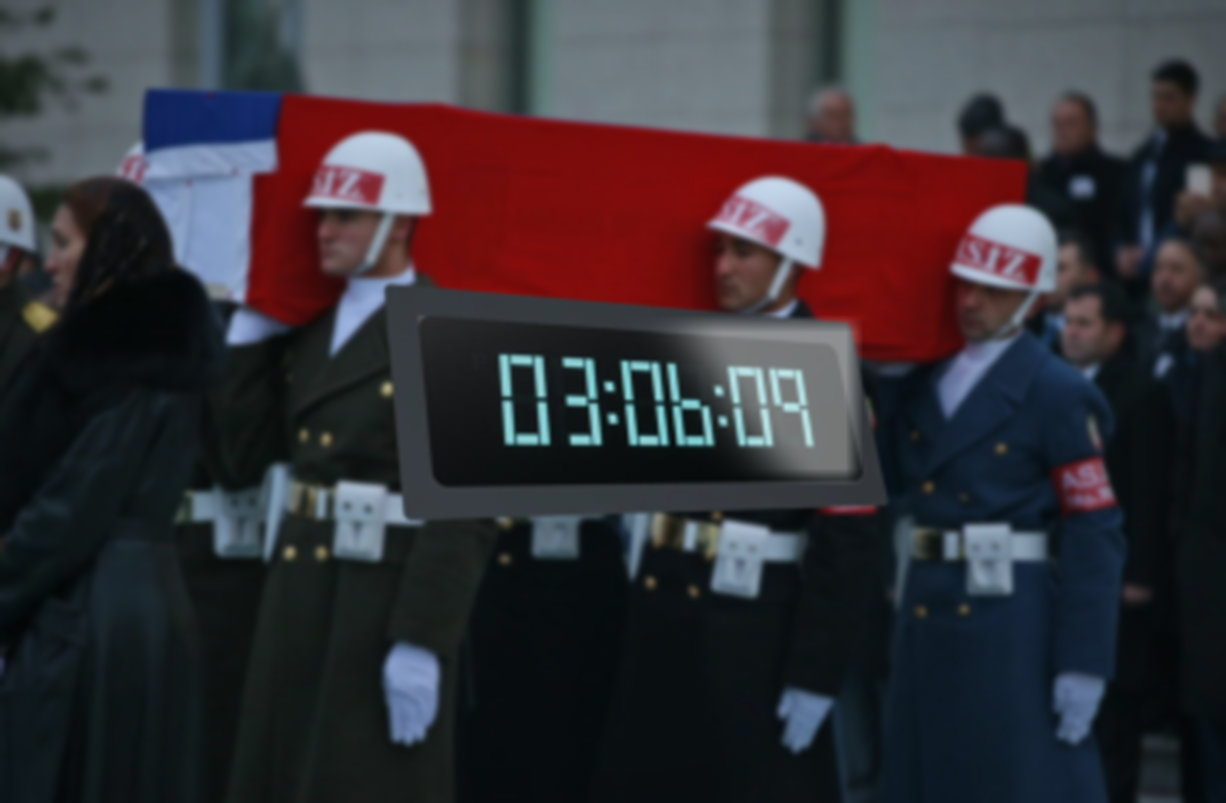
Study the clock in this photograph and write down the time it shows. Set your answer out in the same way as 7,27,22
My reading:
3,06,09
